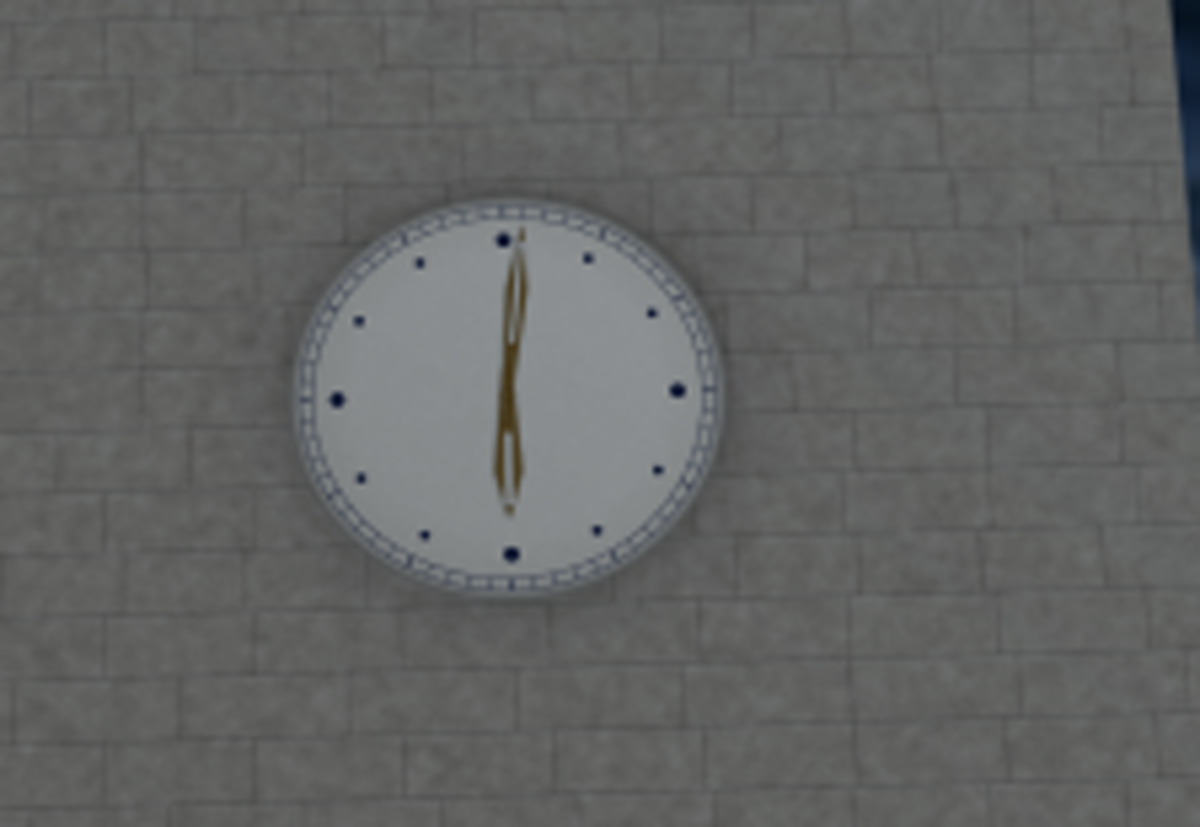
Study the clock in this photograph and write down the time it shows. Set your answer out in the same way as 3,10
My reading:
6,01
